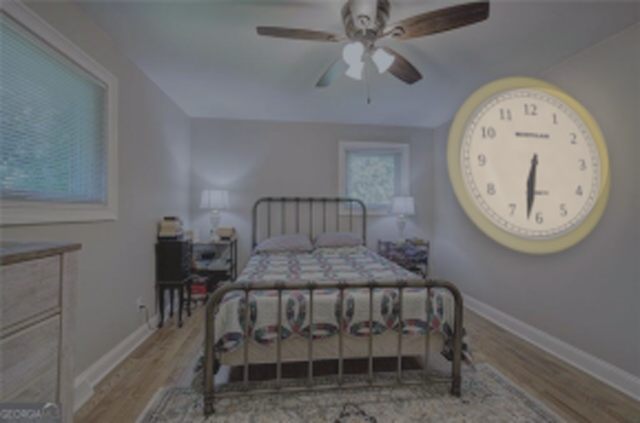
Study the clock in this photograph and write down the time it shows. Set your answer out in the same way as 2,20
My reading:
6,32
